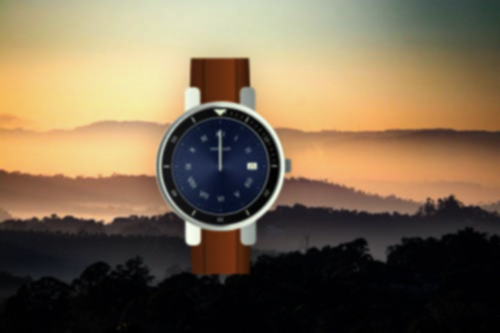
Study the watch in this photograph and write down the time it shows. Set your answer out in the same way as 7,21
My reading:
12,00
